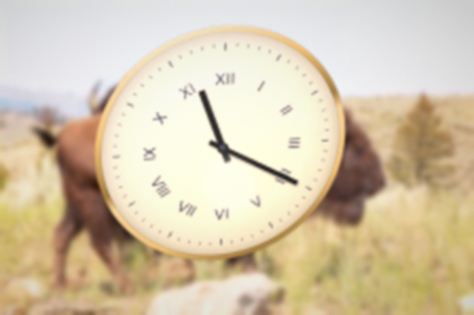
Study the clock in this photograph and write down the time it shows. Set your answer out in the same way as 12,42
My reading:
11,20
